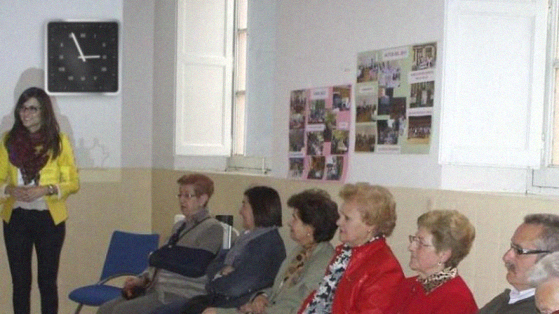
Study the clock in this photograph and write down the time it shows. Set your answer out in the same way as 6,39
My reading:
2,56
